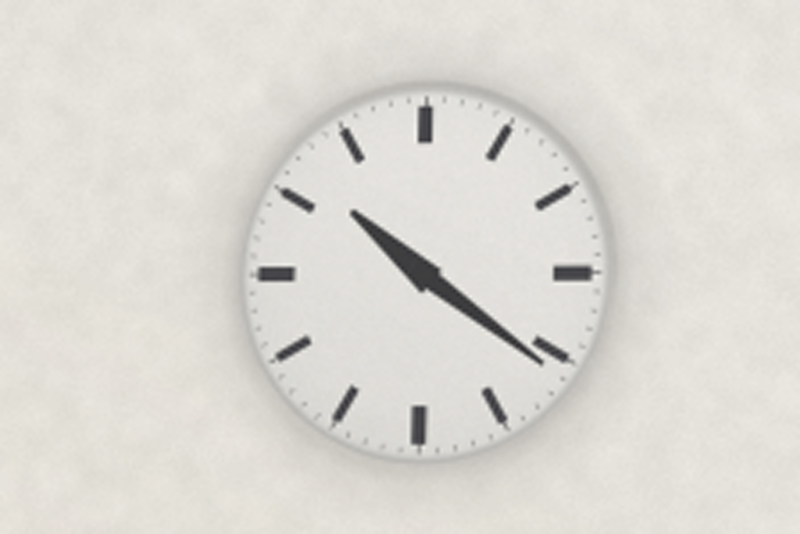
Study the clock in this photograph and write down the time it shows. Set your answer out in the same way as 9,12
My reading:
10,21
